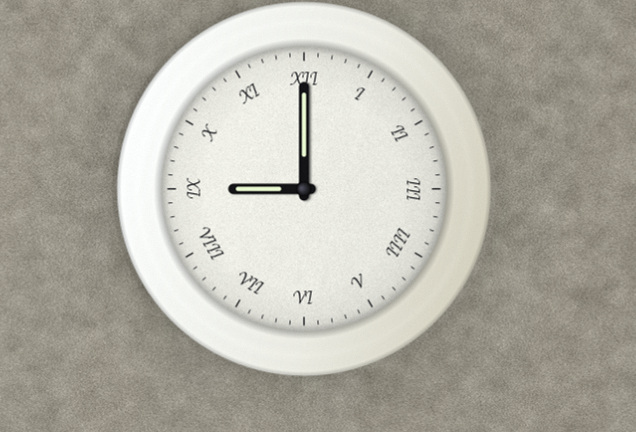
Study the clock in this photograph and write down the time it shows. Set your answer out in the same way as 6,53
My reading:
9,00
